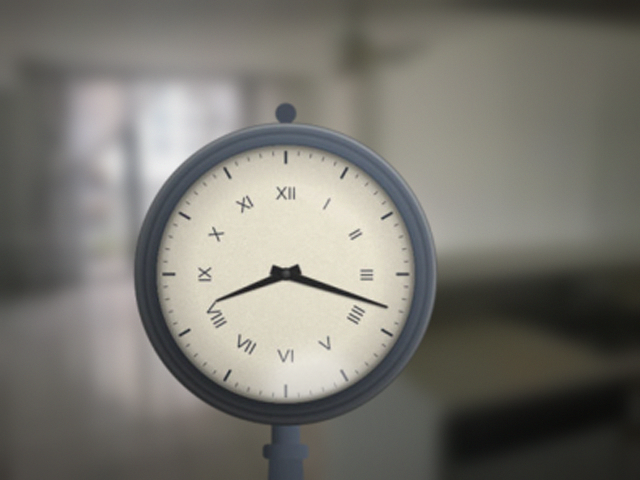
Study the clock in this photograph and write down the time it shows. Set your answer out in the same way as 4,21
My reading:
8,18
